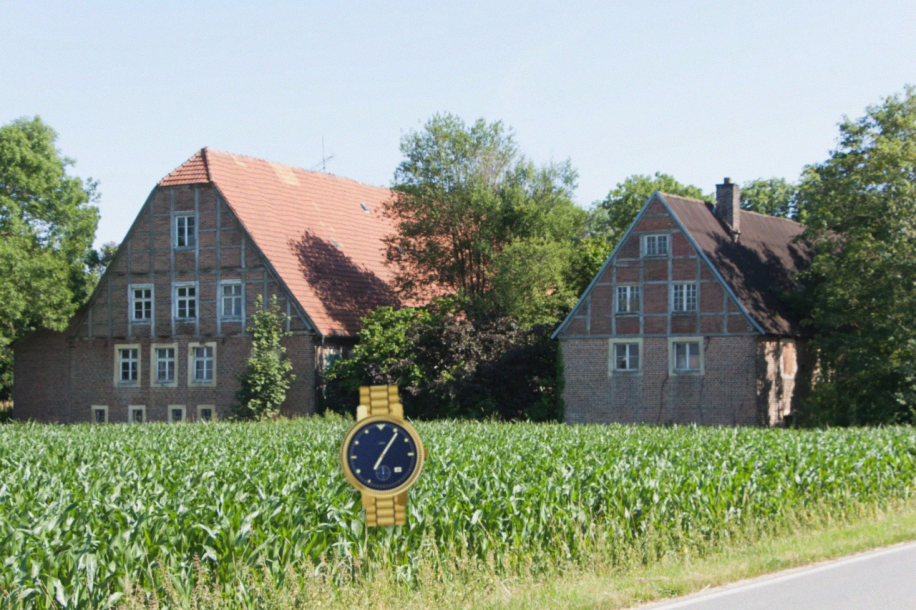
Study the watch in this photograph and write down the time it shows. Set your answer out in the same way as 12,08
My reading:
7,06
